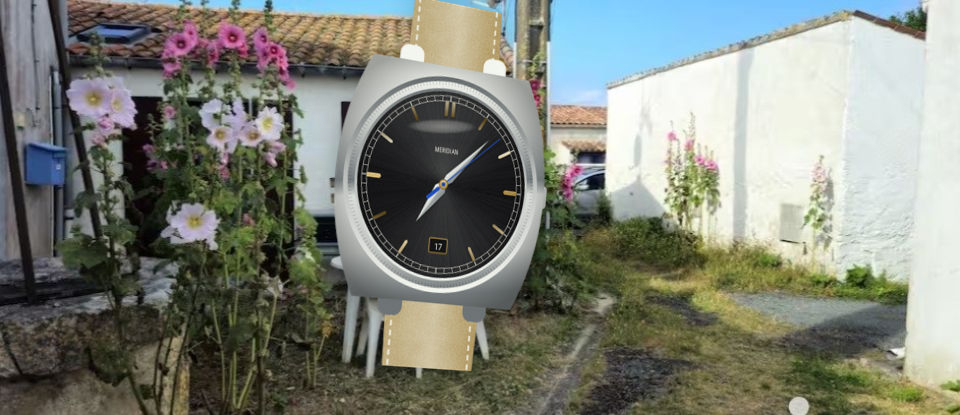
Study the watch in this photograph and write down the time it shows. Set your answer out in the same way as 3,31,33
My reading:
7,07,08
